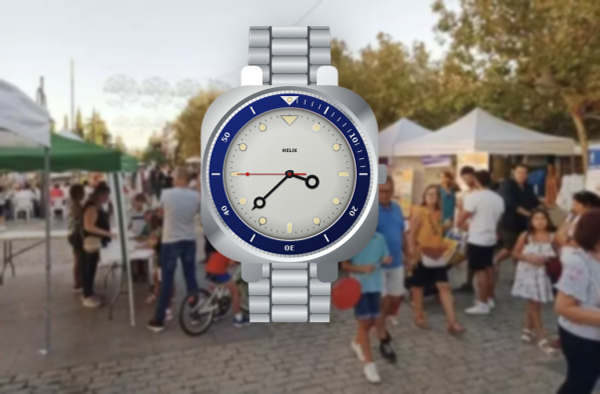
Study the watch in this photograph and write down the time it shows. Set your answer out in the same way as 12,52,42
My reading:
3,37,45
